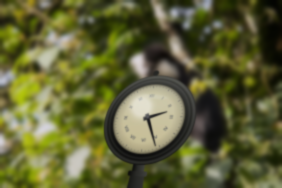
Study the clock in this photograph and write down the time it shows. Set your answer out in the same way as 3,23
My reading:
2,26
